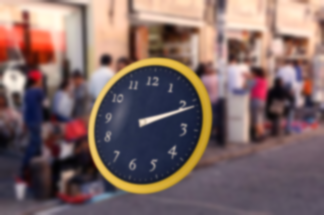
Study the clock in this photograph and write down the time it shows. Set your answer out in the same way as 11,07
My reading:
2,11
